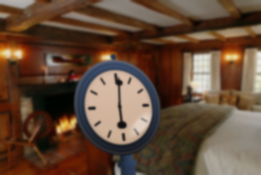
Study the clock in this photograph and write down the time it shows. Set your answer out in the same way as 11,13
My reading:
6,01
